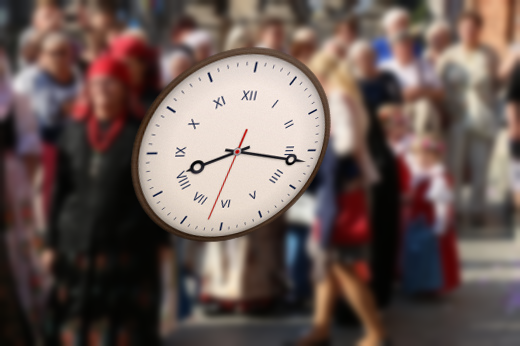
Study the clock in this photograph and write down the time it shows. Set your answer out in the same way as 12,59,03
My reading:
8,16,32
